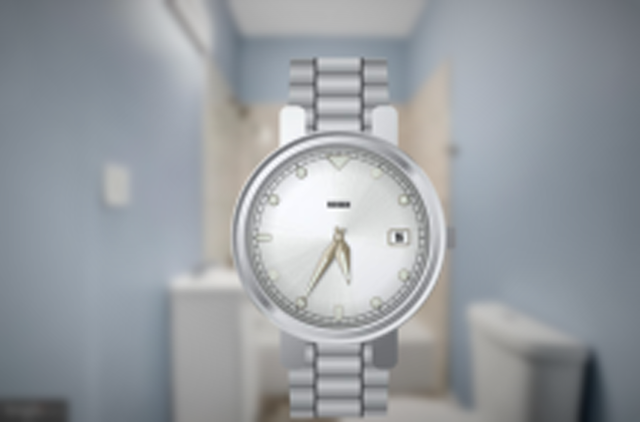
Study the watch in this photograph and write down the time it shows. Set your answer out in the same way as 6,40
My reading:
5,35
